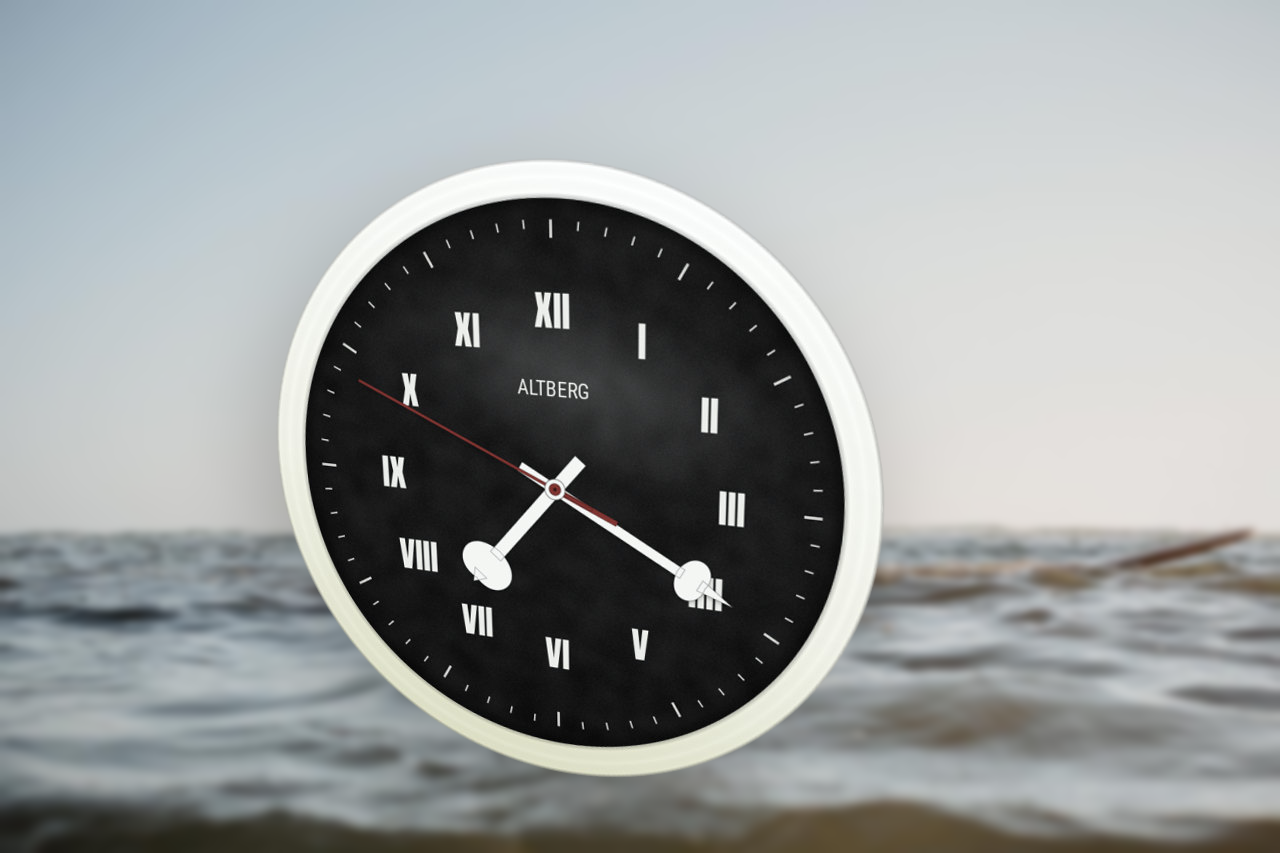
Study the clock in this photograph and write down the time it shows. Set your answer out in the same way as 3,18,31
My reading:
7,19,49
